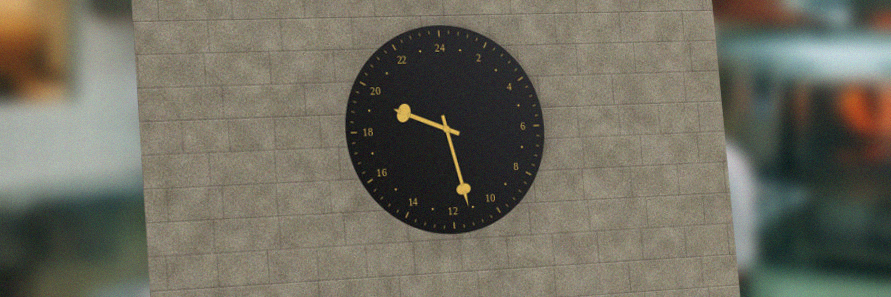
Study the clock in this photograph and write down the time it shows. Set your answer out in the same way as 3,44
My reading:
19,28
